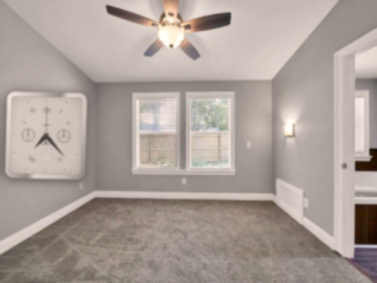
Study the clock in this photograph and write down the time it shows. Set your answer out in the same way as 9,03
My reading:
7,23
